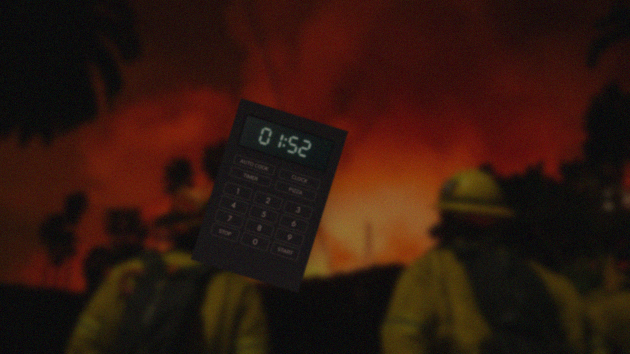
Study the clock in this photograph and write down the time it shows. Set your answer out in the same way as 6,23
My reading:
1,52
